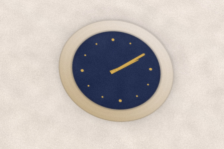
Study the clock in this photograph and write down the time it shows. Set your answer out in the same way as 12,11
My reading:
2,10
